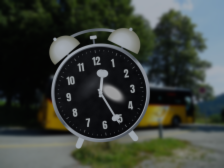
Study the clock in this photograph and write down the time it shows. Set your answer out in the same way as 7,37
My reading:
12,26
